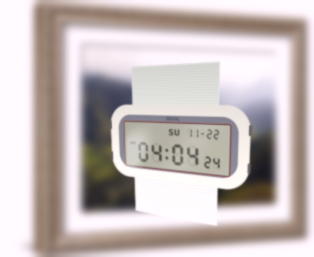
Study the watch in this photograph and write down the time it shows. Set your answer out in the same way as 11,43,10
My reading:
4,04,24
